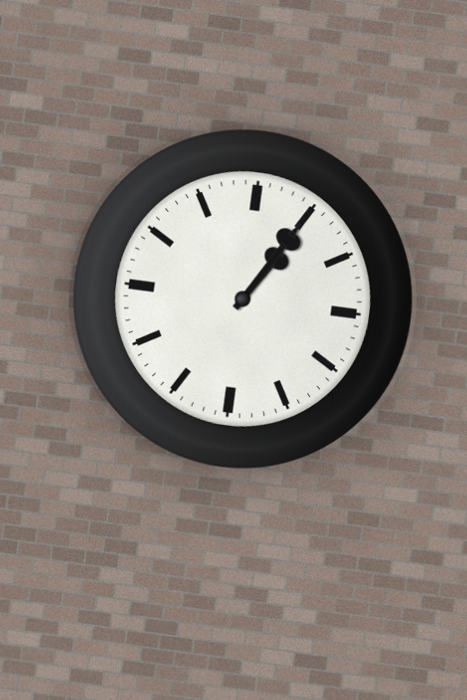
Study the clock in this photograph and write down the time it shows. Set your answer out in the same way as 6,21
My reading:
1,05
